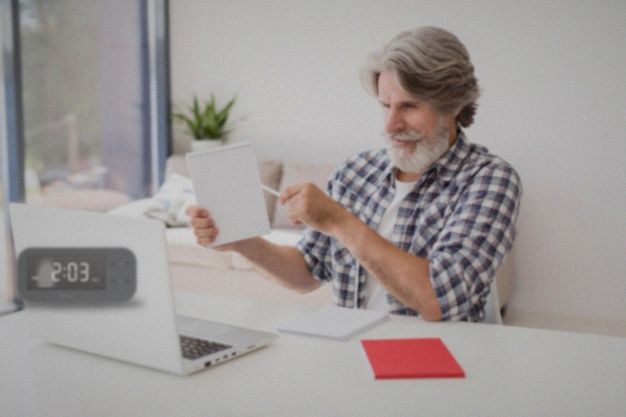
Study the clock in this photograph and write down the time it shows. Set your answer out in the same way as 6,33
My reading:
2,03
